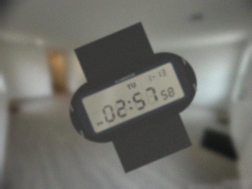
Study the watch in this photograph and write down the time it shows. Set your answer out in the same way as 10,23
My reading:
2,57
